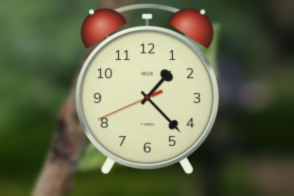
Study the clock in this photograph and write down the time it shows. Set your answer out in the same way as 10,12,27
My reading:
1,22,41
